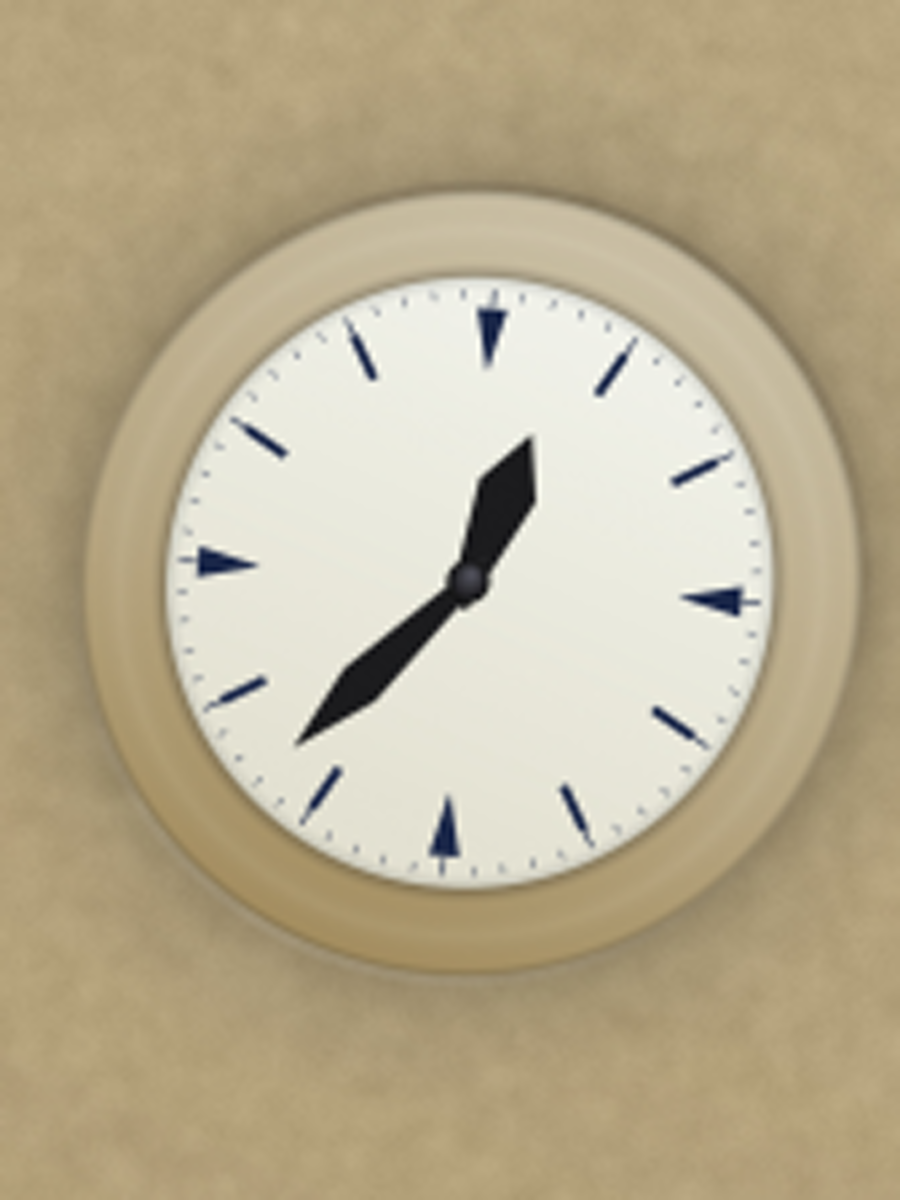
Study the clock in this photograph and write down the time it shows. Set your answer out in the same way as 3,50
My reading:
12,37
